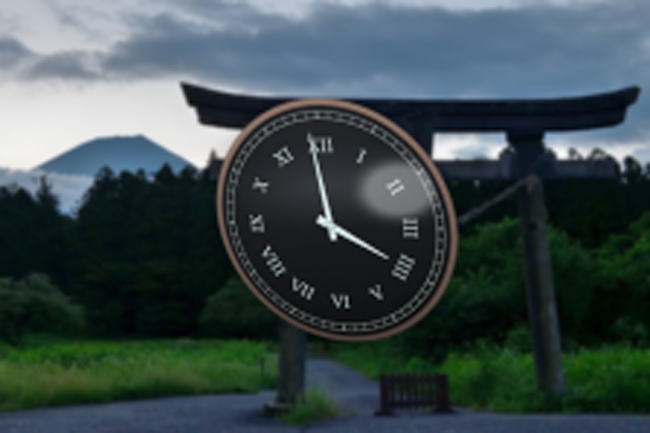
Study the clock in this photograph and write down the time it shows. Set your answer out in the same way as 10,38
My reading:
3,59
